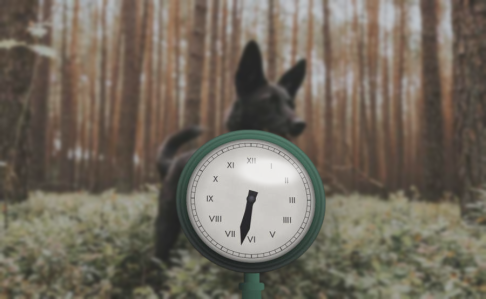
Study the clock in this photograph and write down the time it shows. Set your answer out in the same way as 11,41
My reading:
6,32
